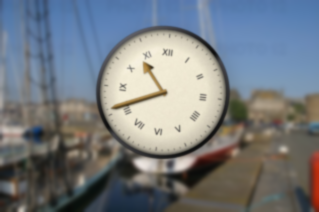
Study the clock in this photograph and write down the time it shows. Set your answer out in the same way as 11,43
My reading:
10,41
